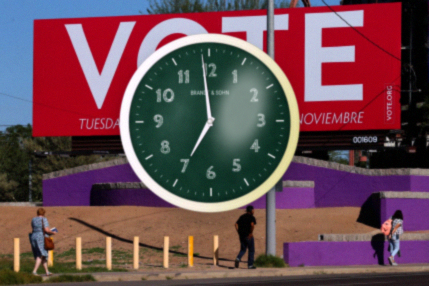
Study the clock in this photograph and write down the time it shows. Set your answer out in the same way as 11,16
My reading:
6,59
